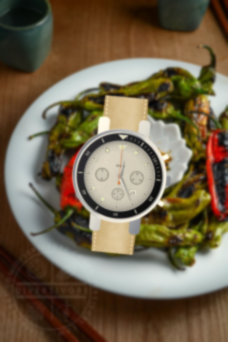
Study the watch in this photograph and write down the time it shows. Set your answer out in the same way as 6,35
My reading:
12,25
